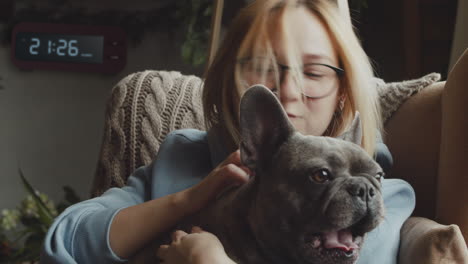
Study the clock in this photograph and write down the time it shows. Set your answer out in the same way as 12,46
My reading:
21,26
